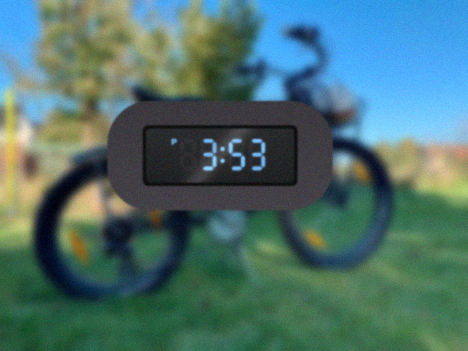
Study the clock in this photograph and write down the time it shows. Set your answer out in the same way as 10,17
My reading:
3,53
